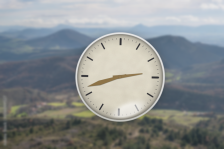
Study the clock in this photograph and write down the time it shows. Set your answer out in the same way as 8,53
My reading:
2,42
